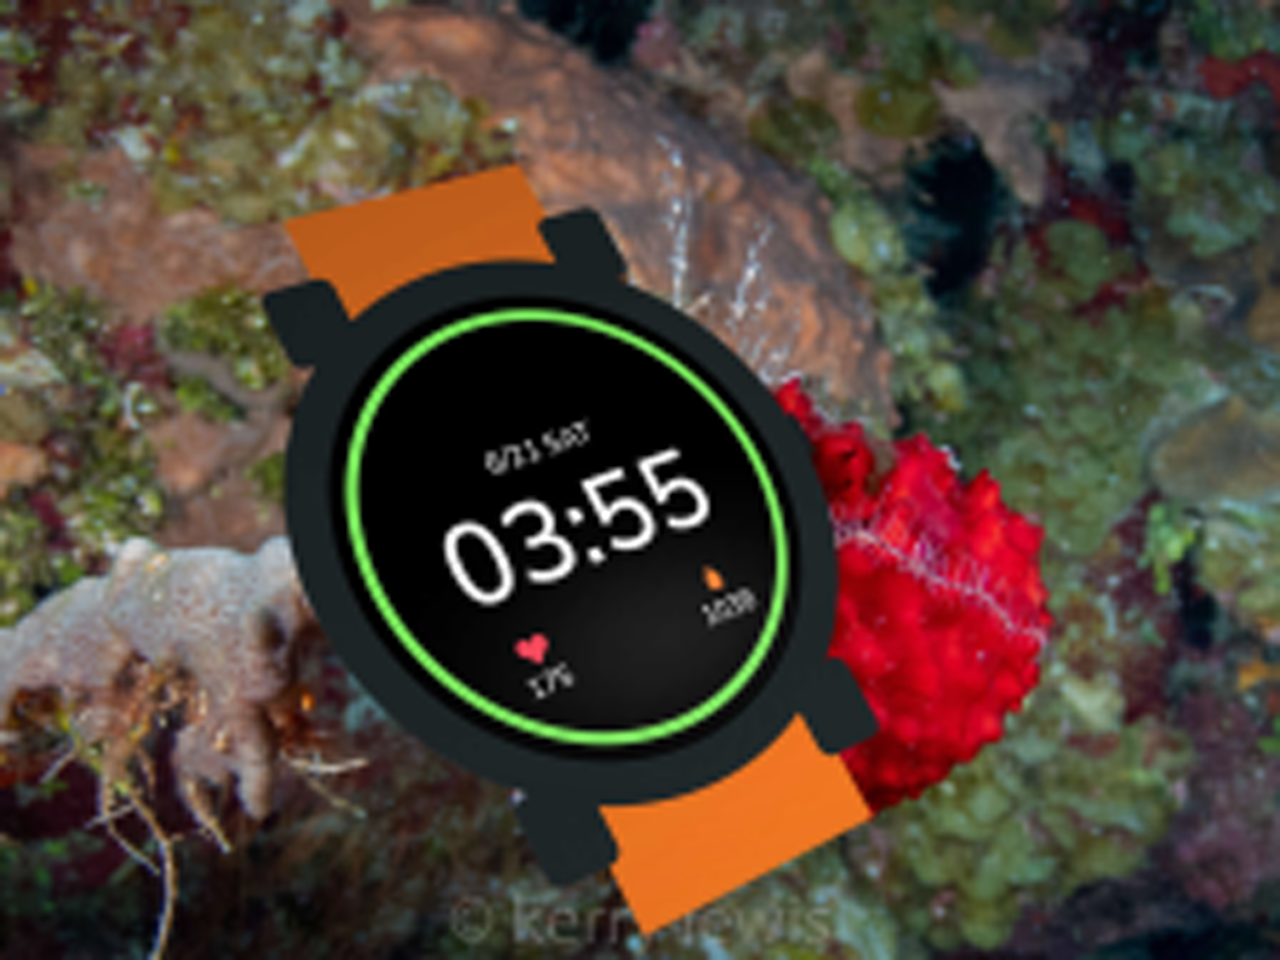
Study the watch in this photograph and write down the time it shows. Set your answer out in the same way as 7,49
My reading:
3,55
